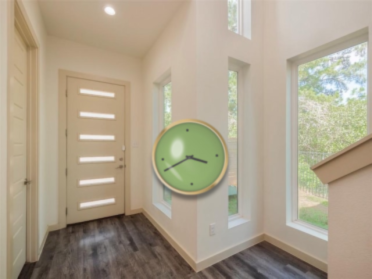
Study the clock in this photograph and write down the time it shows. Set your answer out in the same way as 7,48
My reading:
3,41
